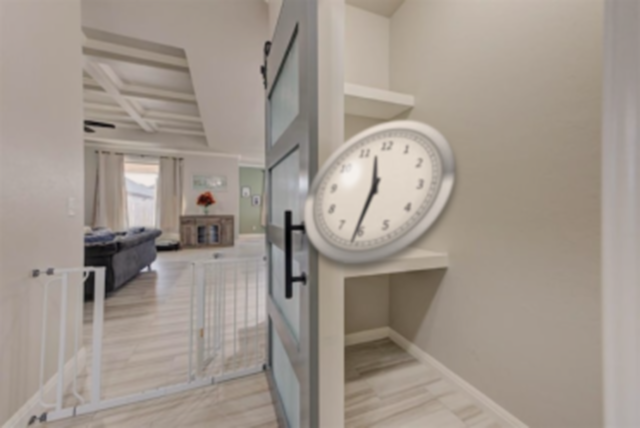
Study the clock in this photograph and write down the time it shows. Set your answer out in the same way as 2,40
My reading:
11,31
